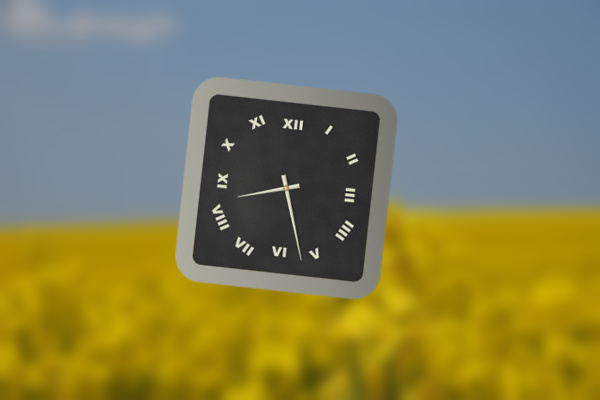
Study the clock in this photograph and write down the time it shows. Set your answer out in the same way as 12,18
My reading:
8,27
